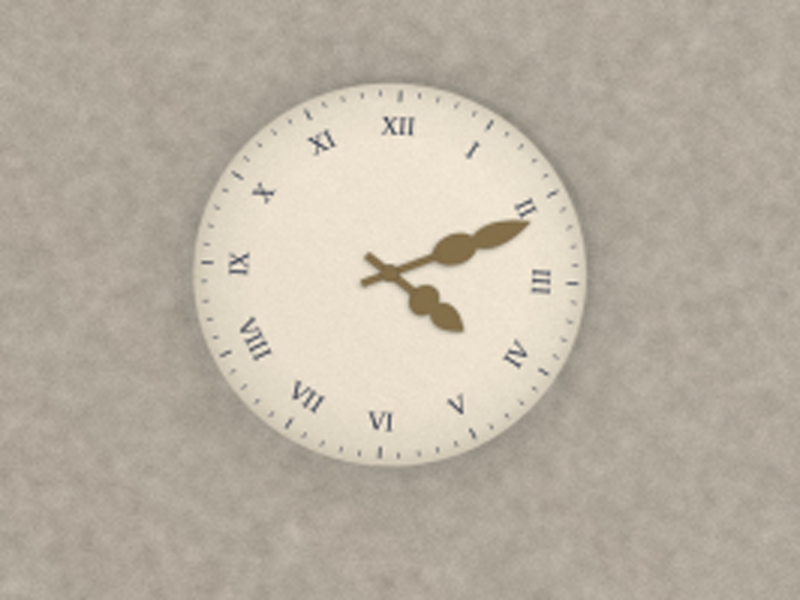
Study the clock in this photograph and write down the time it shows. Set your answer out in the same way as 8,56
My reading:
4,11
